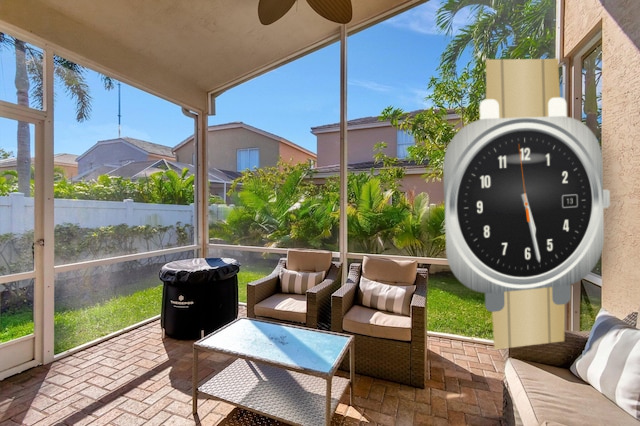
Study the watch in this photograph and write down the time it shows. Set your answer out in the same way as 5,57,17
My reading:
5,27,59
